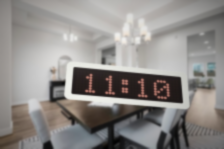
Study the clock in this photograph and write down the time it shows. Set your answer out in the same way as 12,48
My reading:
11,10
